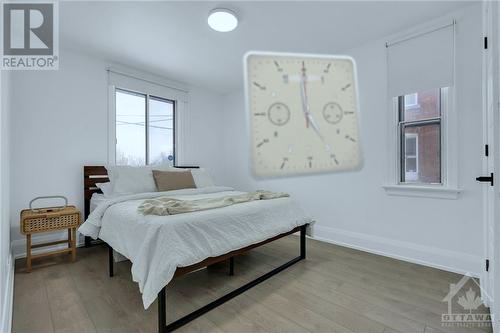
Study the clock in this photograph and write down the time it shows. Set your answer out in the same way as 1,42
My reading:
4,59
